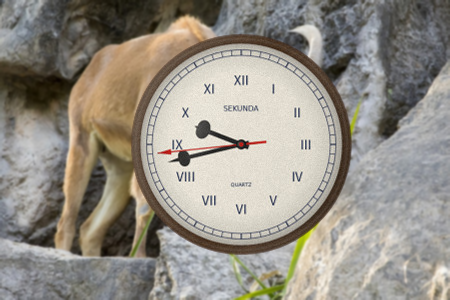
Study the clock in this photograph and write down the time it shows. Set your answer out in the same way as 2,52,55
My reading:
9,42,44
